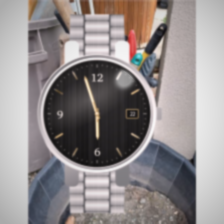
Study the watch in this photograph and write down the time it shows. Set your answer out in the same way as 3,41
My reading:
5,57
